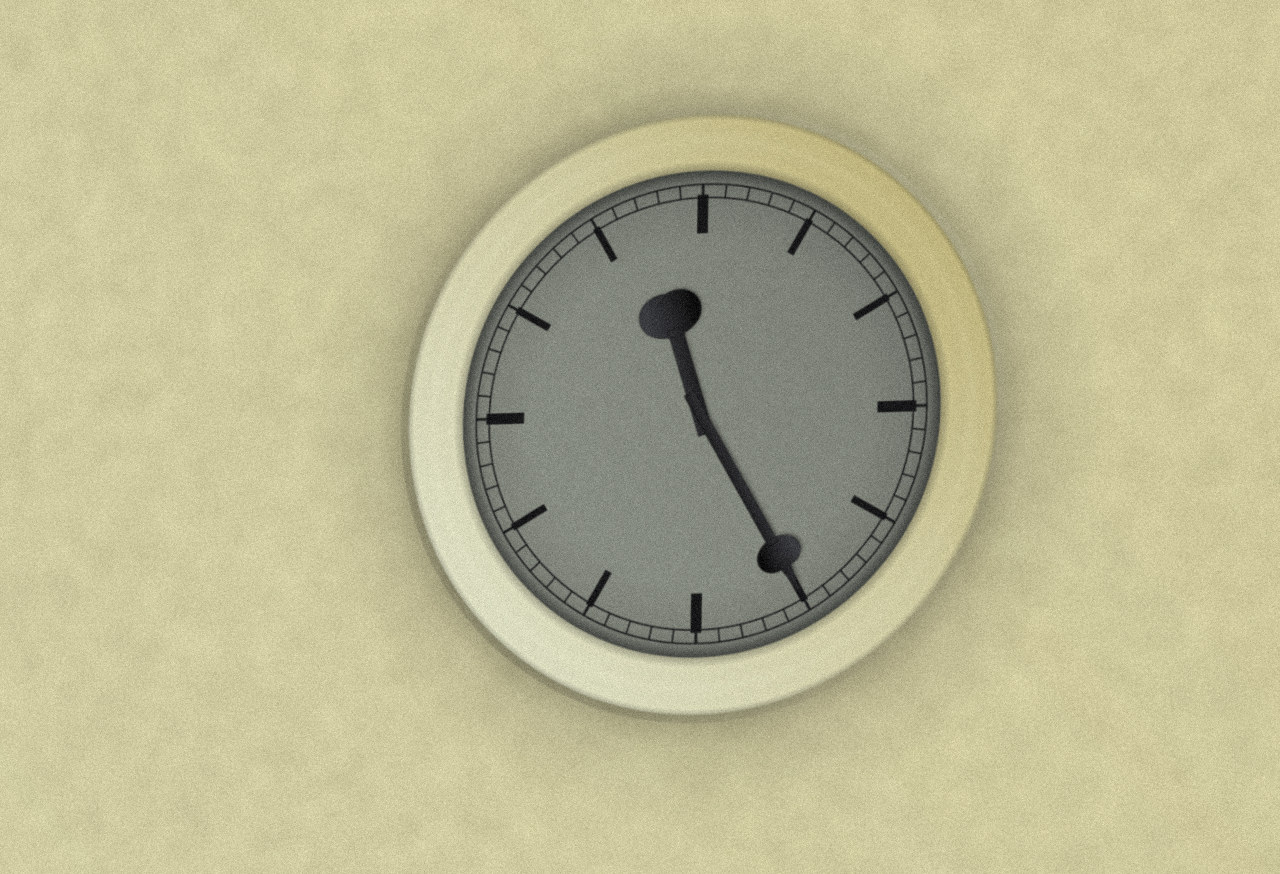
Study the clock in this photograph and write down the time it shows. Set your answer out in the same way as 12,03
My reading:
11,25
